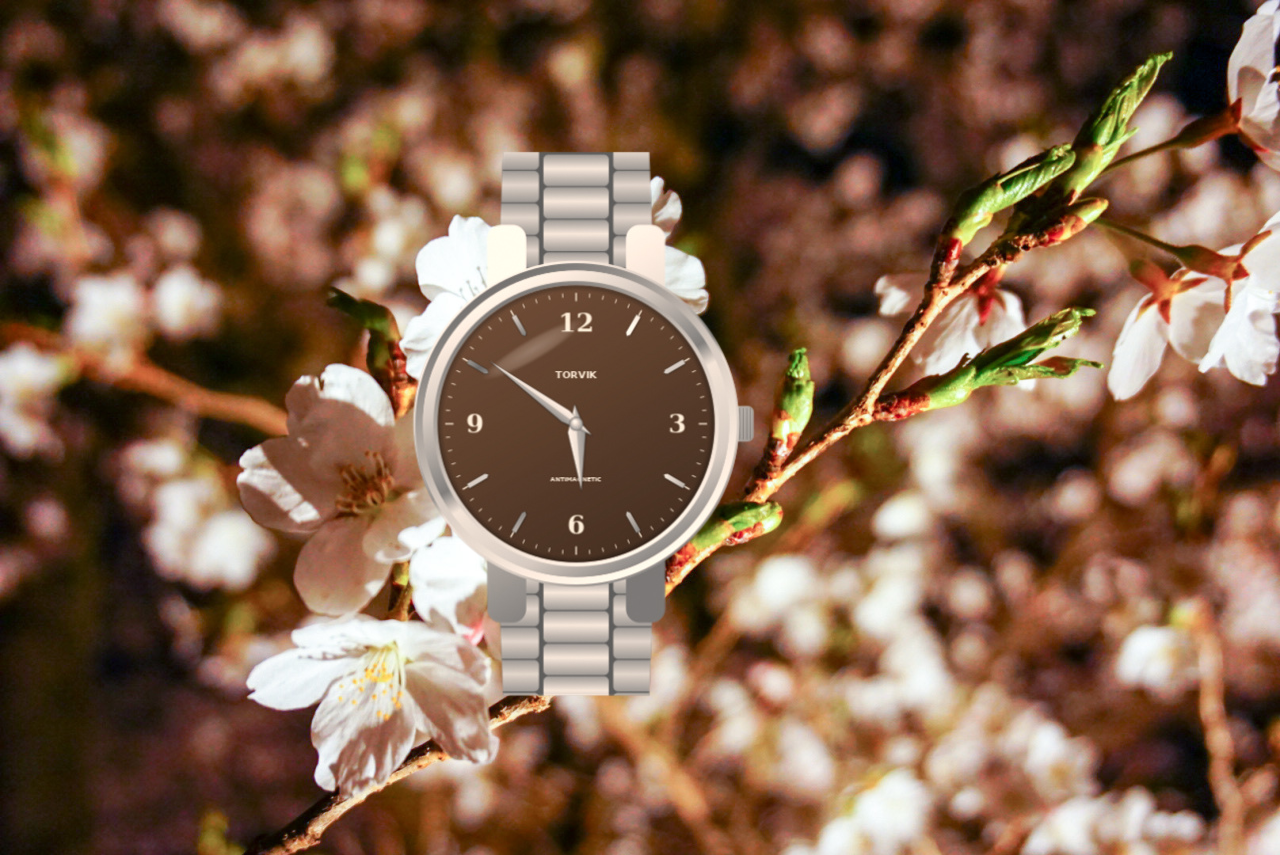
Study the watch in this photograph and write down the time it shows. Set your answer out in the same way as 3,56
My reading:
5,51
